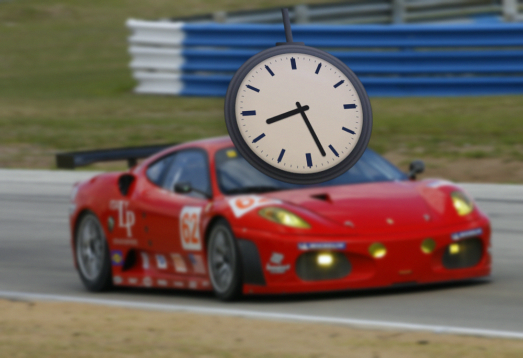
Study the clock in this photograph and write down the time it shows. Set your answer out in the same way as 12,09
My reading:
8,27
